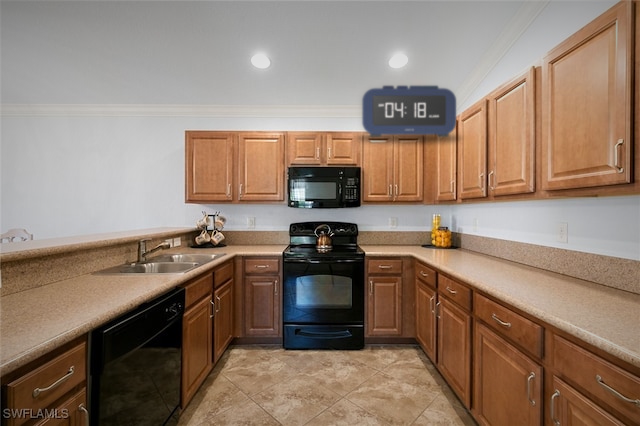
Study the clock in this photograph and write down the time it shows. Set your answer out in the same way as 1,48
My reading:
4,18
